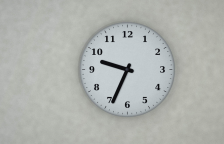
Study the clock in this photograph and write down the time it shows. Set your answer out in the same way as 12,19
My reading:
9,34
